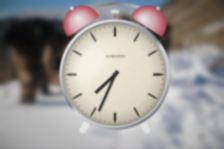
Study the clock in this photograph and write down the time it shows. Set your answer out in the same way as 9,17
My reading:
7,34
